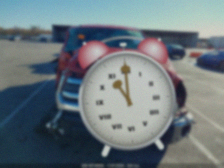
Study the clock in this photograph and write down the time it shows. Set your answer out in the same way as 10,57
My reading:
11,00
